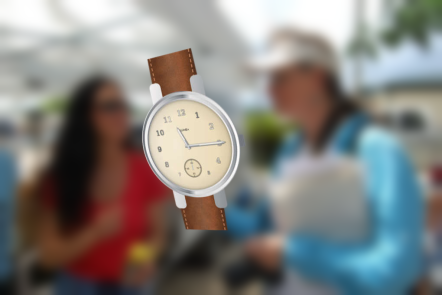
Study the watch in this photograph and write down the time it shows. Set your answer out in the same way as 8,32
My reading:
11,15
